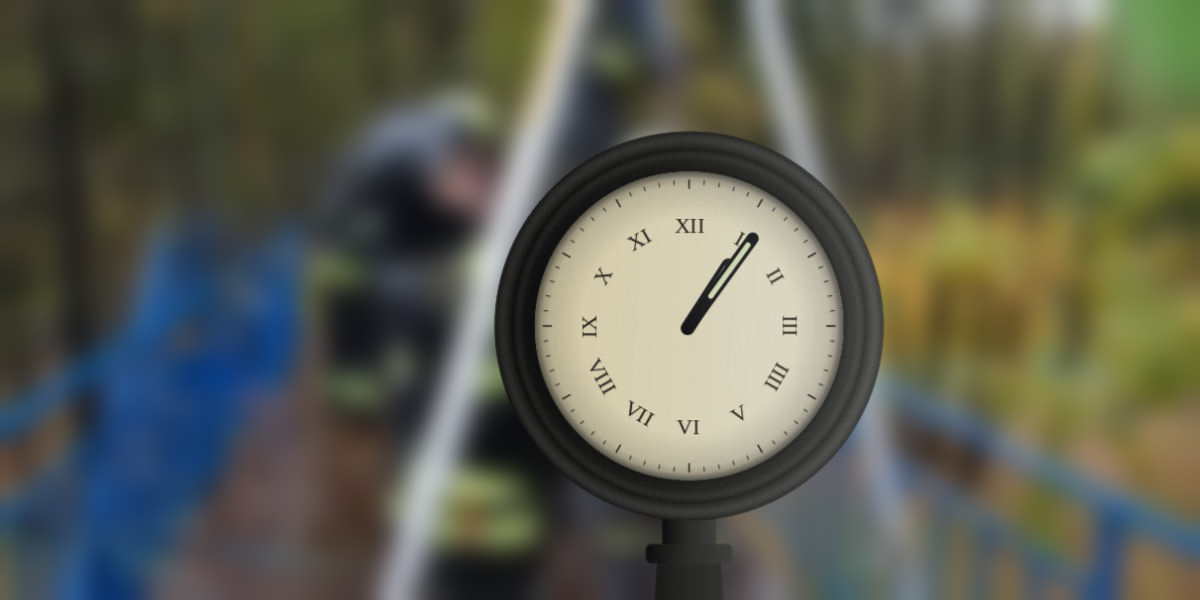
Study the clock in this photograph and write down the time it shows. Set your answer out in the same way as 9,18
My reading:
1,06
